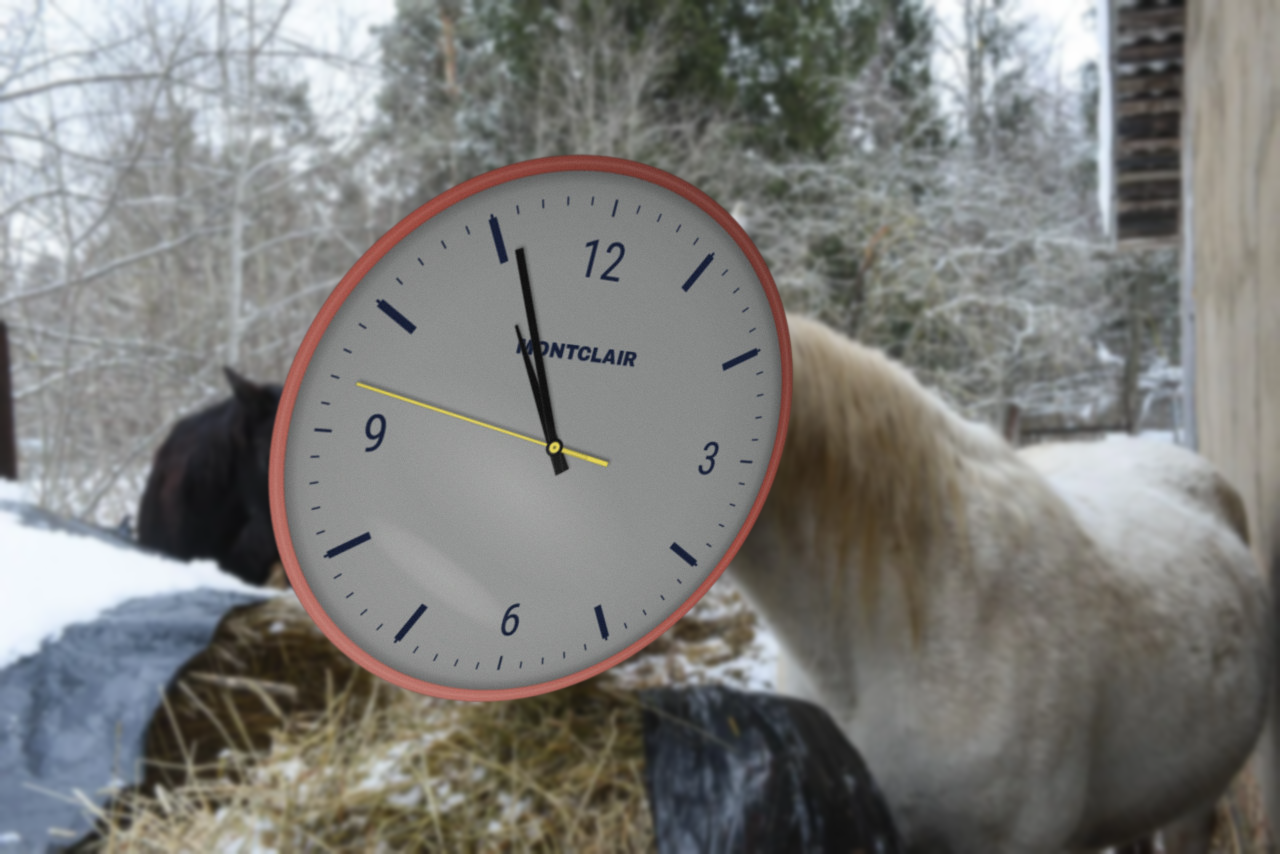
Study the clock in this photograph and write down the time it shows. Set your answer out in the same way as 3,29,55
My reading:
10,55,47
